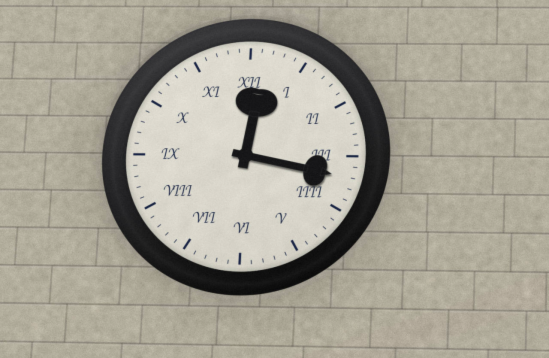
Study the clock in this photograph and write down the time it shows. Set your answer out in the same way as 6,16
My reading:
12,17
